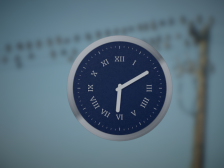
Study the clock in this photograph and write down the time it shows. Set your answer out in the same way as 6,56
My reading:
6,10
